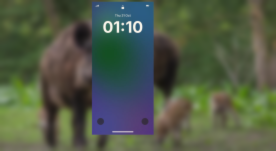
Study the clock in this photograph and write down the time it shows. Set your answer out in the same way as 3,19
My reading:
1,10
